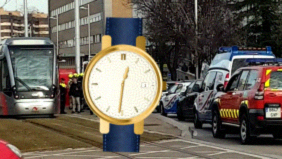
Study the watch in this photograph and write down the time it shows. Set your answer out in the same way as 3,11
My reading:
12,31
